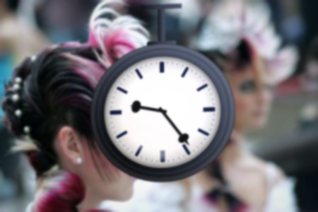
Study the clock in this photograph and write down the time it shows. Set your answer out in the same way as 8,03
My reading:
9,24
